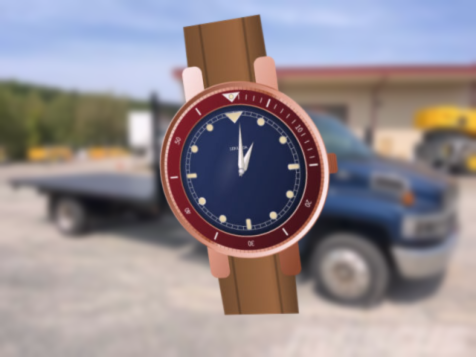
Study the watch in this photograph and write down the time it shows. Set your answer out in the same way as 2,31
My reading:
1,01
